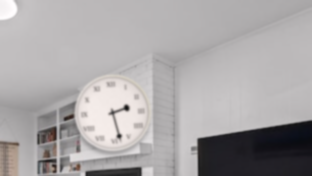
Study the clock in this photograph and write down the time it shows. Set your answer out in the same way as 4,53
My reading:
2,28
